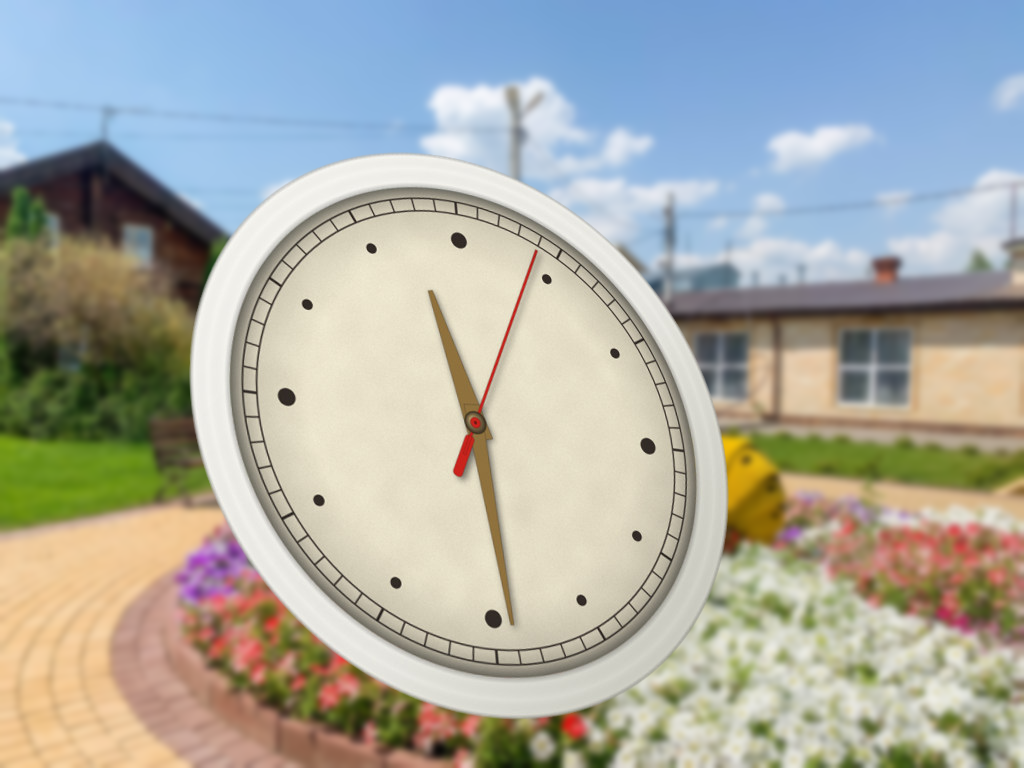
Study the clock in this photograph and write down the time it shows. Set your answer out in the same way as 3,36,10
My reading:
11,29,04
